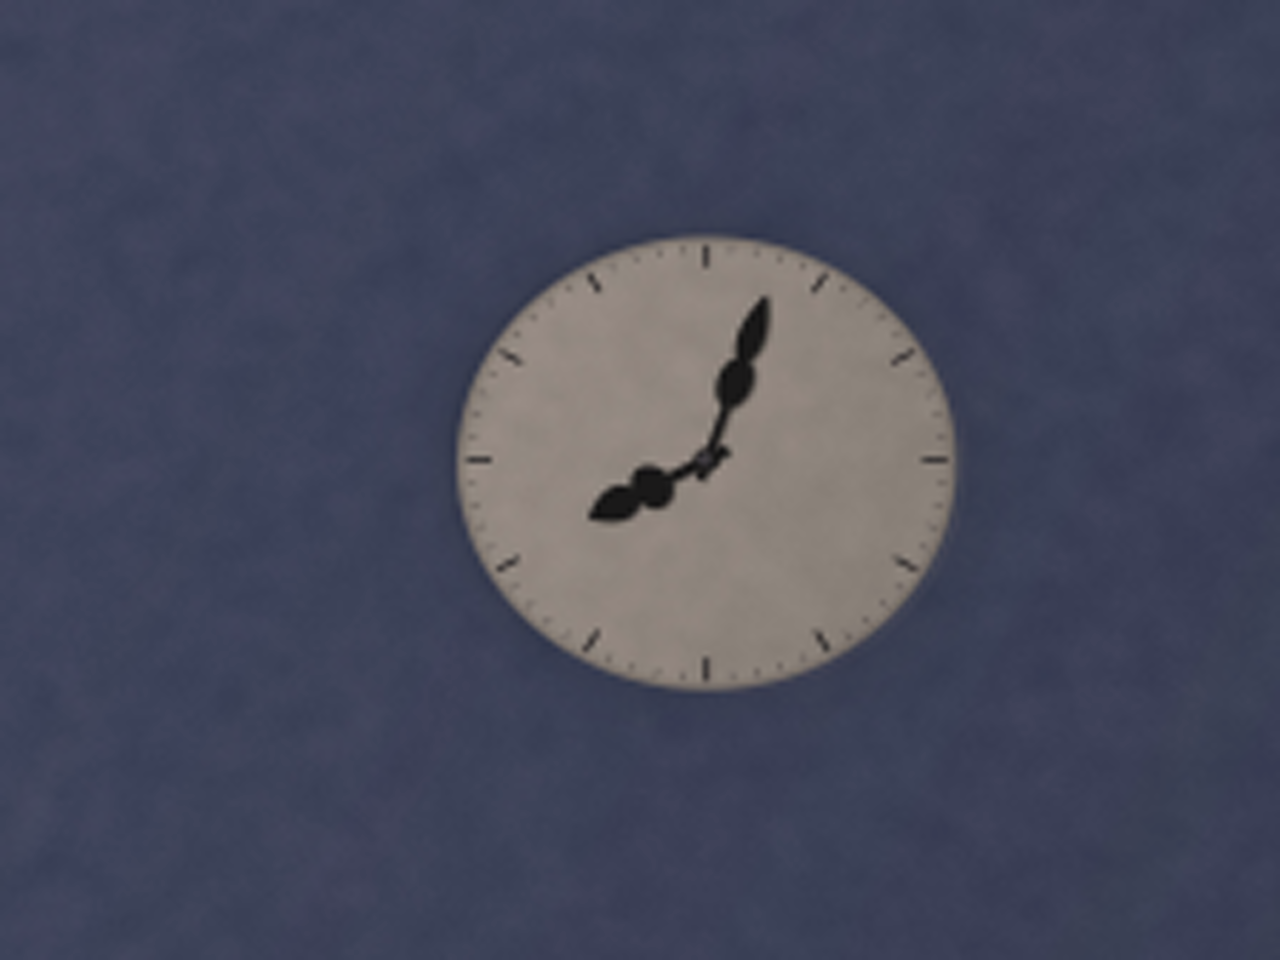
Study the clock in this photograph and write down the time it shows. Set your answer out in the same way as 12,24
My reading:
8,03
